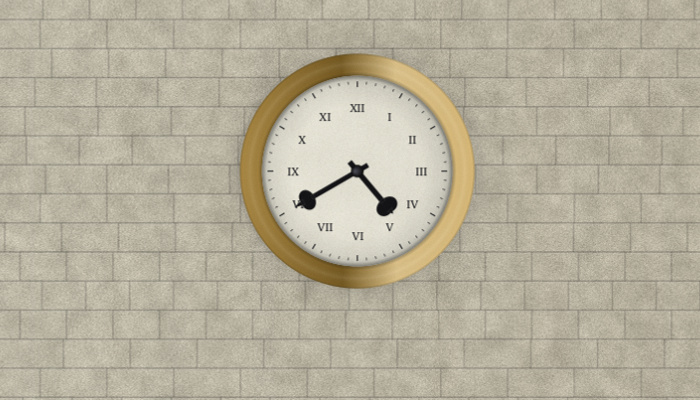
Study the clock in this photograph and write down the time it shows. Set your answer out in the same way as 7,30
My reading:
4,40
